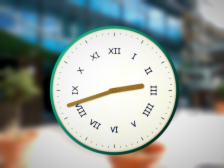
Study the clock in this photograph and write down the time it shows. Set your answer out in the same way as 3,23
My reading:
2,42
